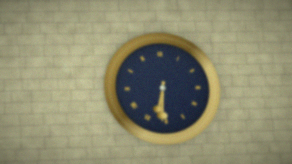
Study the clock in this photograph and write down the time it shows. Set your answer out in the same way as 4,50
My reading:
6,31
